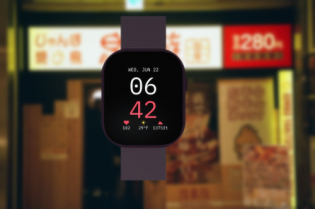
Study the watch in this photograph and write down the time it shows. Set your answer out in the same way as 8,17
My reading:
6,42
